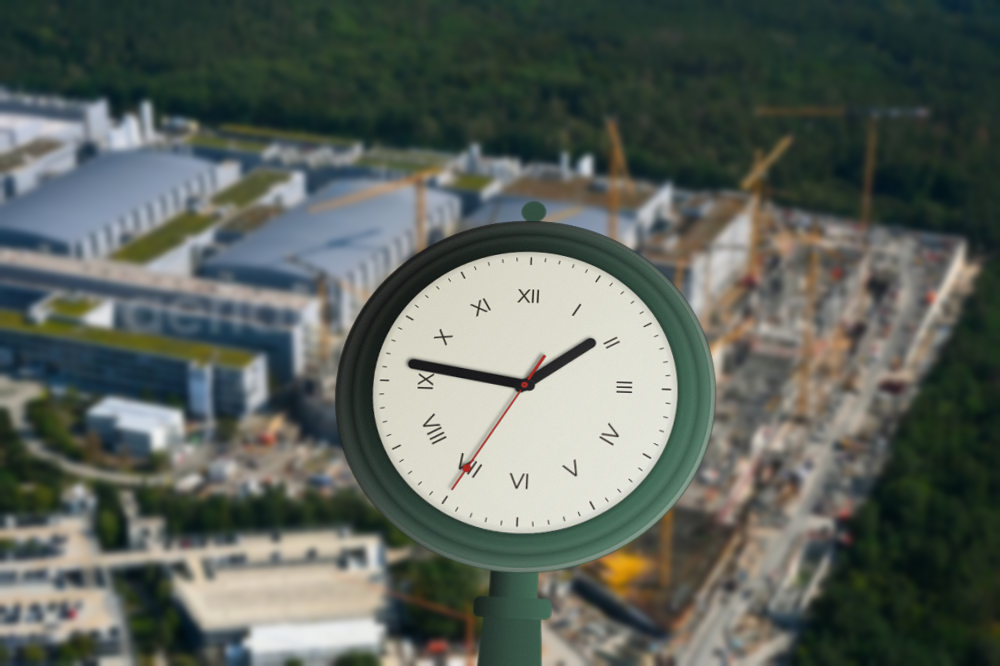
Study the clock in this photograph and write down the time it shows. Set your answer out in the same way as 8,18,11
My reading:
1,46,35
